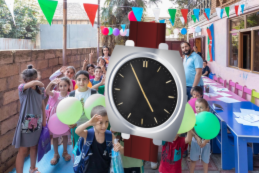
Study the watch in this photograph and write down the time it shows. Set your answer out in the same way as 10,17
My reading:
4,55
